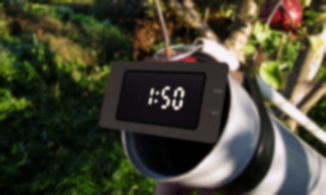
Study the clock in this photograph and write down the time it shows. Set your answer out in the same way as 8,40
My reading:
1,50
